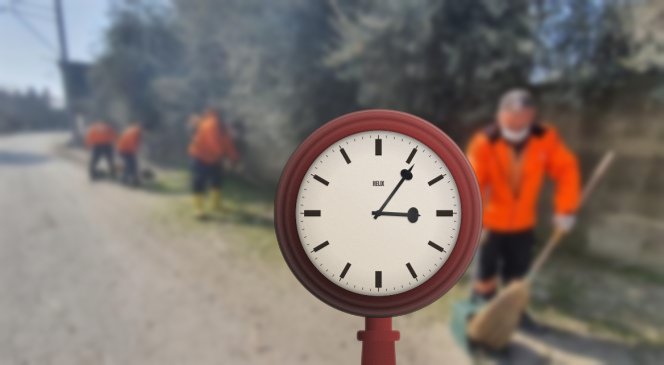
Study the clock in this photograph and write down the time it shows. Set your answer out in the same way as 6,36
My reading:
3,06
